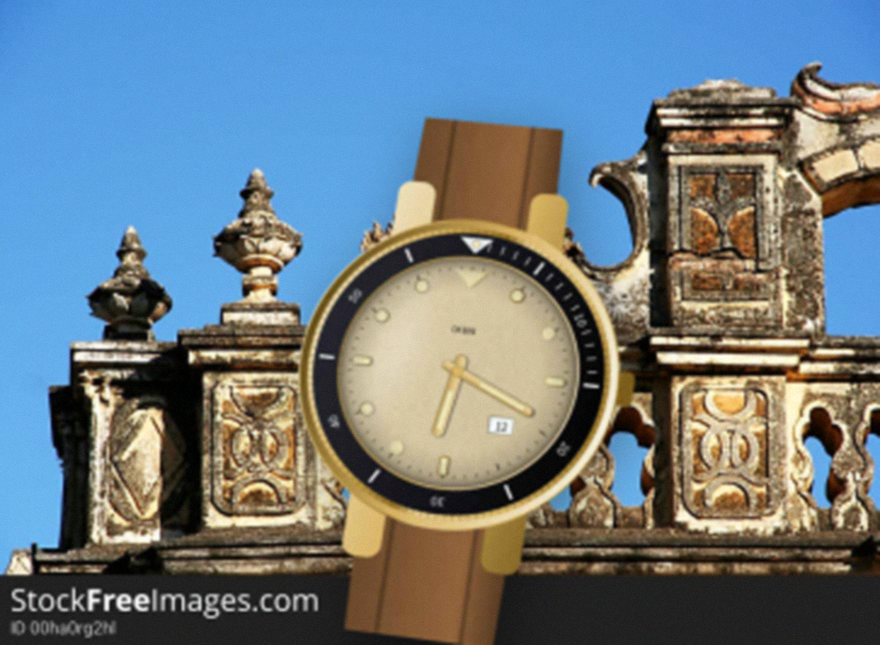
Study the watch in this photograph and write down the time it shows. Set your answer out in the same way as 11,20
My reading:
6,19
